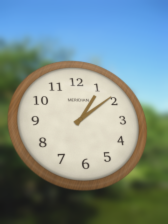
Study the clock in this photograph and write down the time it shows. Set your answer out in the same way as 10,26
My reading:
1,09
